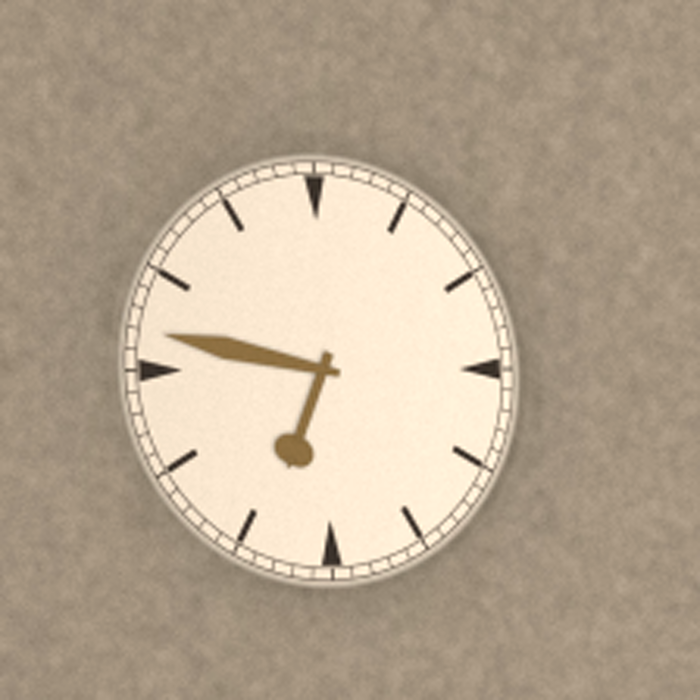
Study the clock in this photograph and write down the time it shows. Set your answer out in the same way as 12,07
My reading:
6,47
